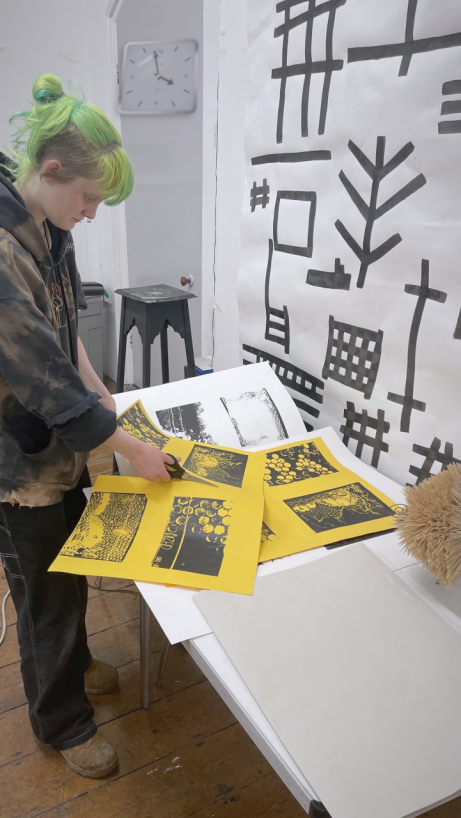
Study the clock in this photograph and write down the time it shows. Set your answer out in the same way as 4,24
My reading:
3,58
